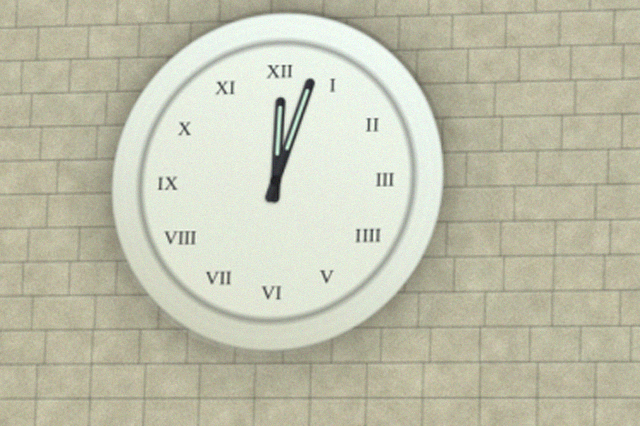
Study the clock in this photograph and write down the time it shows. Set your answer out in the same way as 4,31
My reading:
12,03
